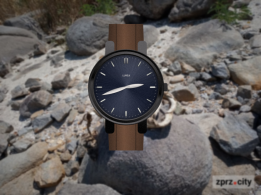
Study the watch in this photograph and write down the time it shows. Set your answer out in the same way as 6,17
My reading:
2,42
